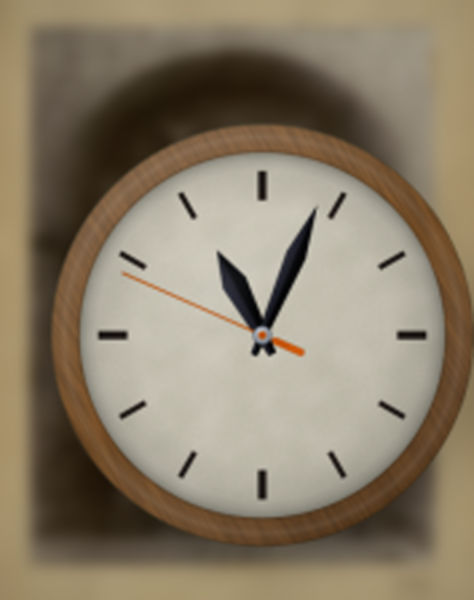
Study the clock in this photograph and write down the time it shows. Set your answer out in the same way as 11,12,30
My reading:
11,03,49
